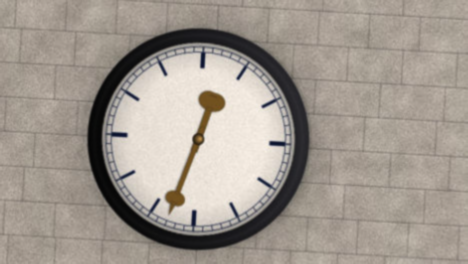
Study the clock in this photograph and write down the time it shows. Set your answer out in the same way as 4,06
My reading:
12,33
